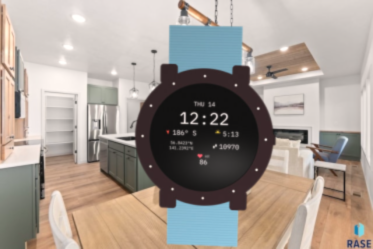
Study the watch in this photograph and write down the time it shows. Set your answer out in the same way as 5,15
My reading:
12,22
